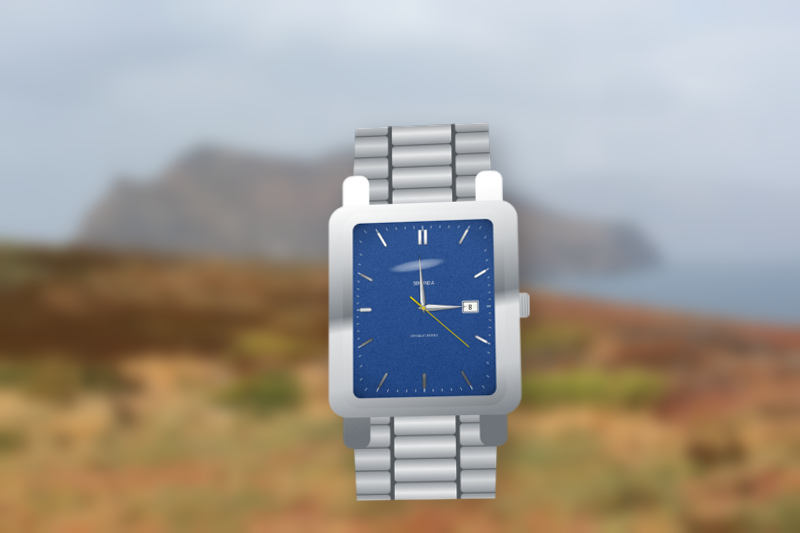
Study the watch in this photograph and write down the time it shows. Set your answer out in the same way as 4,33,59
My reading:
2,59,22
